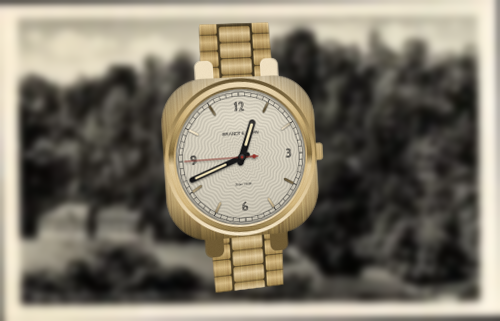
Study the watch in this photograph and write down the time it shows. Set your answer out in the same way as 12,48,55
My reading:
12,41,45
